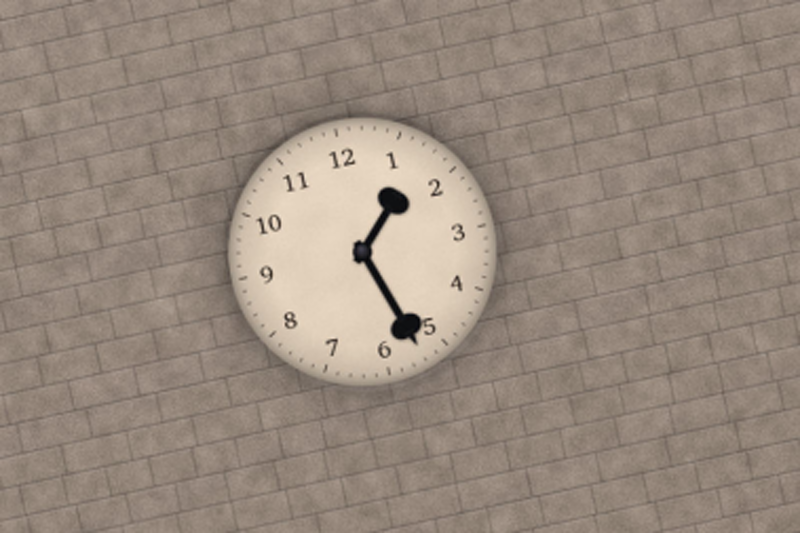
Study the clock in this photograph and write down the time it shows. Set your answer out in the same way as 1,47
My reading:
1,27
